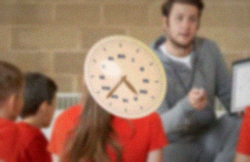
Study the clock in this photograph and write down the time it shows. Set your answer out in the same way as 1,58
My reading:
4,37
